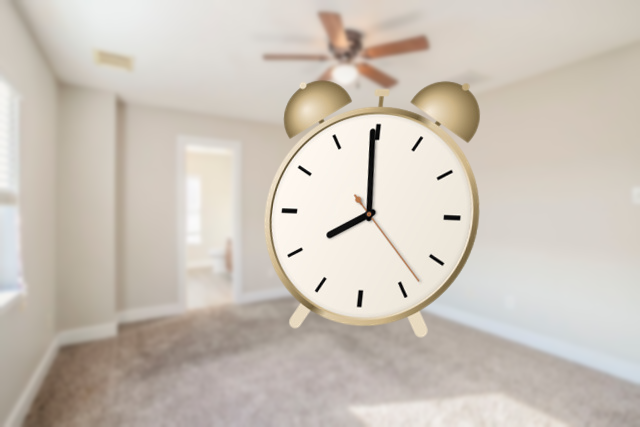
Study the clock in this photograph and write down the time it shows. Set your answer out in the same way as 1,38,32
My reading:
7,59,23
